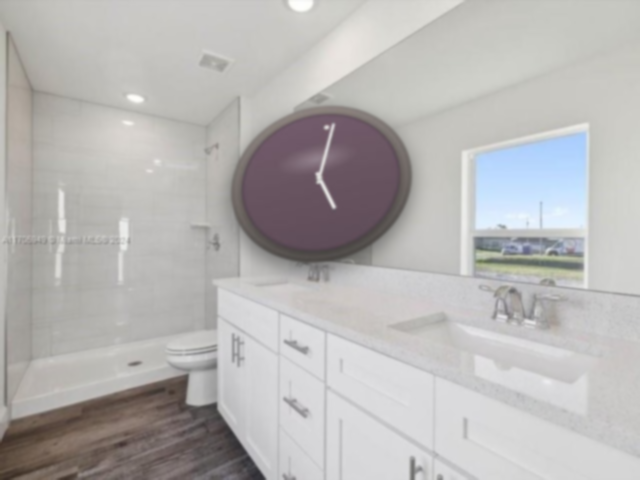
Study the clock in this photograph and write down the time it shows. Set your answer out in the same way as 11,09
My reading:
5,01
